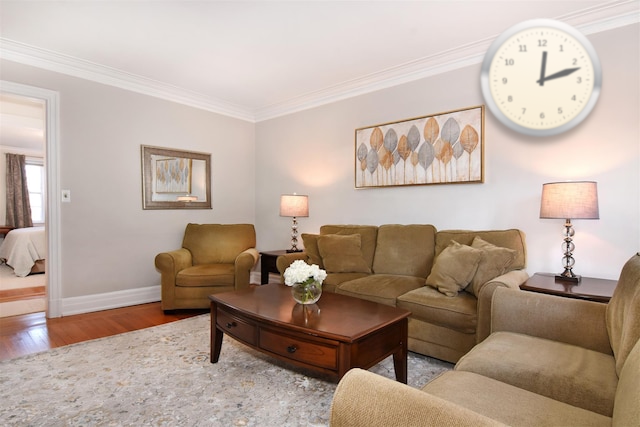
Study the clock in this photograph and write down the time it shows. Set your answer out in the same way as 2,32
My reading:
12,12
